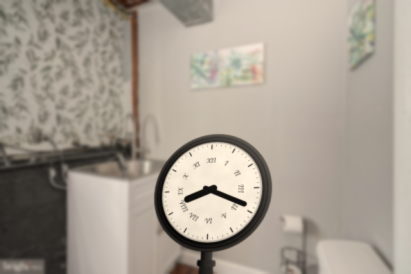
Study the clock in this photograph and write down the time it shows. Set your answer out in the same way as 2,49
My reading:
8,19
